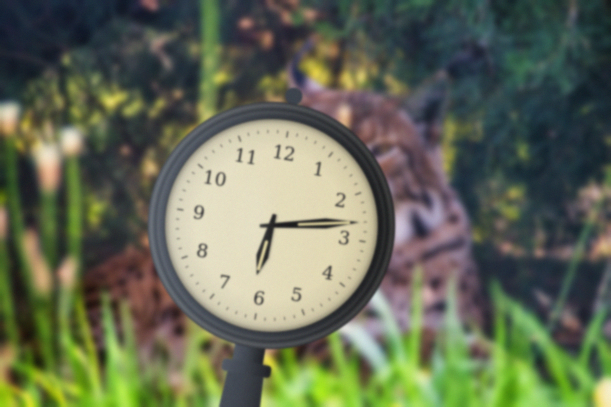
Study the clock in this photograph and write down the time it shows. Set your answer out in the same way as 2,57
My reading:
6,13
